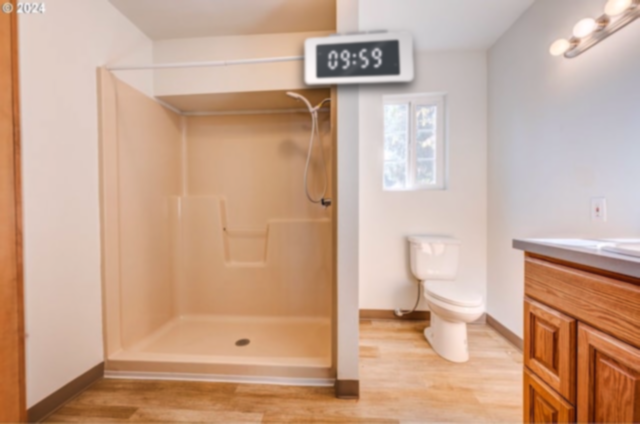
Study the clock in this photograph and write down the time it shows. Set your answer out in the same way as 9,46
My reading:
9,59
